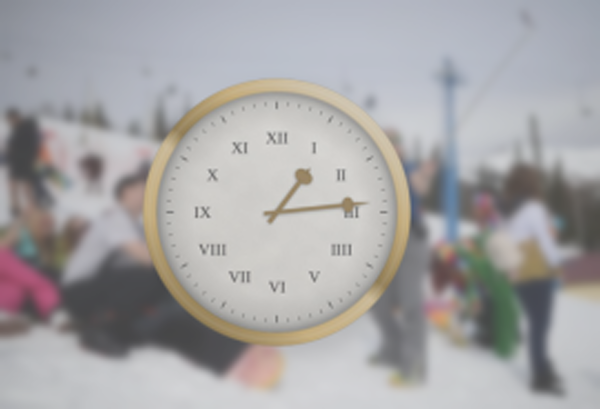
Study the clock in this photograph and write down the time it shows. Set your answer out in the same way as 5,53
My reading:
1,14
